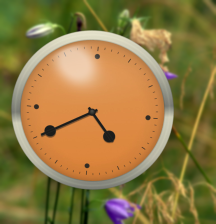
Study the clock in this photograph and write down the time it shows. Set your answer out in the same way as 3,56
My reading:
4,40
